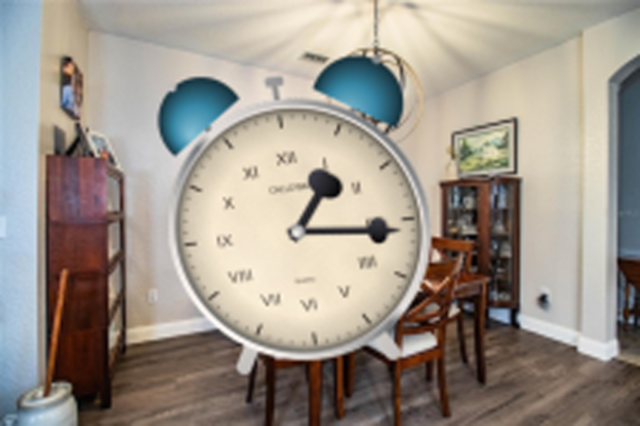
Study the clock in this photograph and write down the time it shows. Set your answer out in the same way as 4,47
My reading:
1,16
